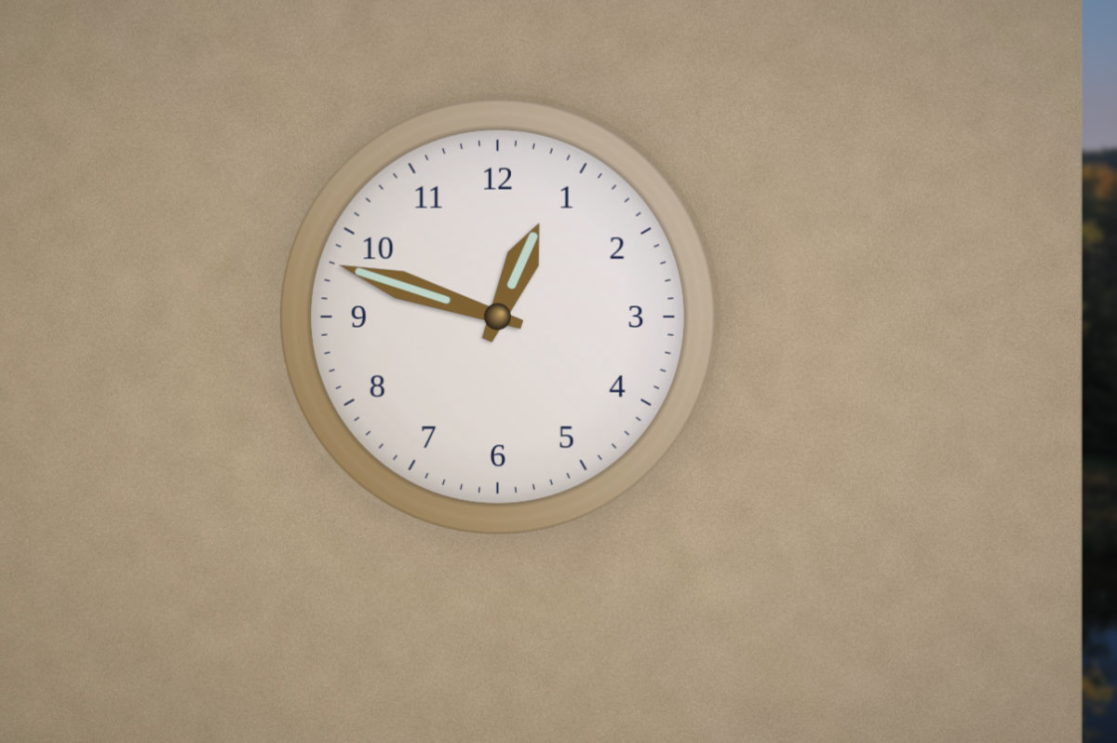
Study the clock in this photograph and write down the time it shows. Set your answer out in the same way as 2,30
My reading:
12,48
